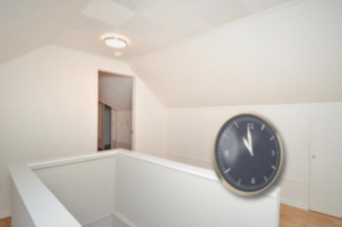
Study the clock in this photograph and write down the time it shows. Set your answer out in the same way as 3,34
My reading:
10,59
